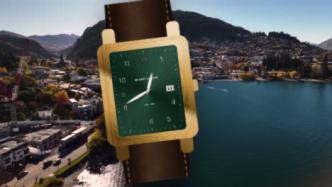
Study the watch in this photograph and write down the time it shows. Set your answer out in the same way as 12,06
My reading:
12,41
